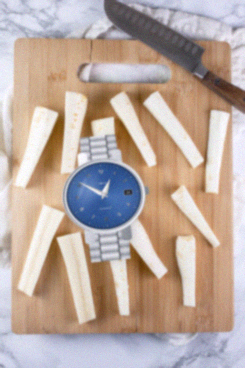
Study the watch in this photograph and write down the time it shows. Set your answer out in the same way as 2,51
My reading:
12,51
